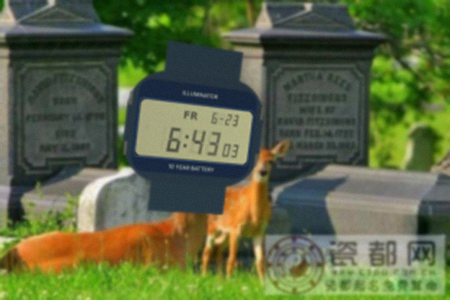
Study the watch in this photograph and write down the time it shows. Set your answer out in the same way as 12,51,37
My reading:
6,43,03
